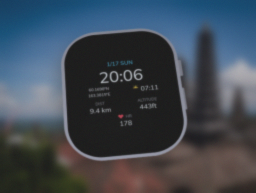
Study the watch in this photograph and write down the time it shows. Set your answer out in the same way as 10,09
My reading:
20,06
